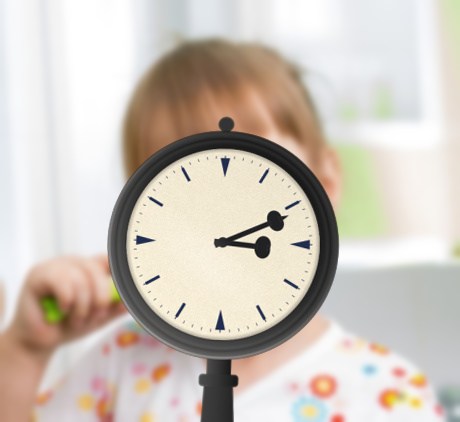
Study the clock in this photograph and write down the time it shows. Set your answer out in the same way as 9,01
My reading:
3,11
